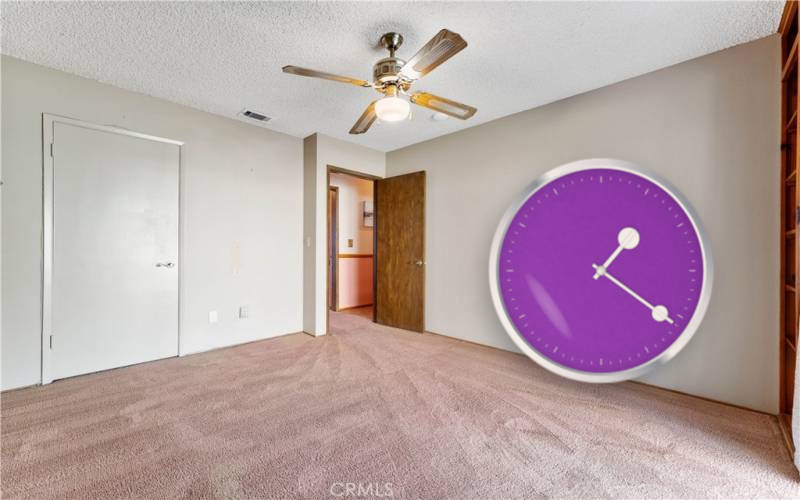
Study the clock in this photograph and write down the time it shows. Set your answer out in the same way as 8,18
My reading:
1,21
